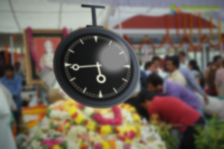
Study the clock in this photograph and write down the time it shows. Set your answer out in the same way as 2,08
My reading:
5,44
